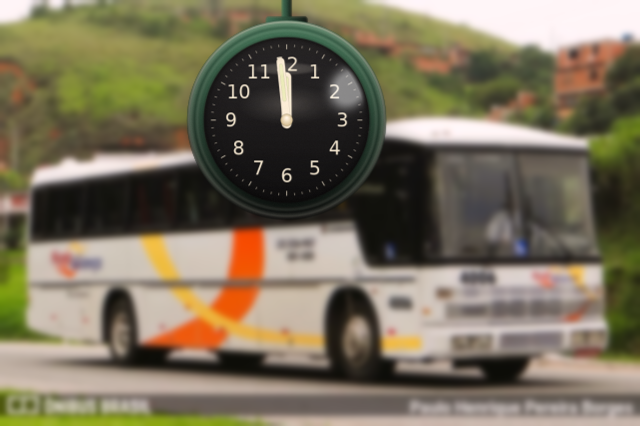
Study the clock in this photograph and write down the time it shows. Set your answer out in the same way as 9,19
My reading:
11,59
